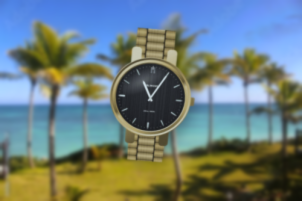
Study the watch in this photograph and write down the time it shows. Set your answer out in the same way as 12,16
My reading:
11,05
